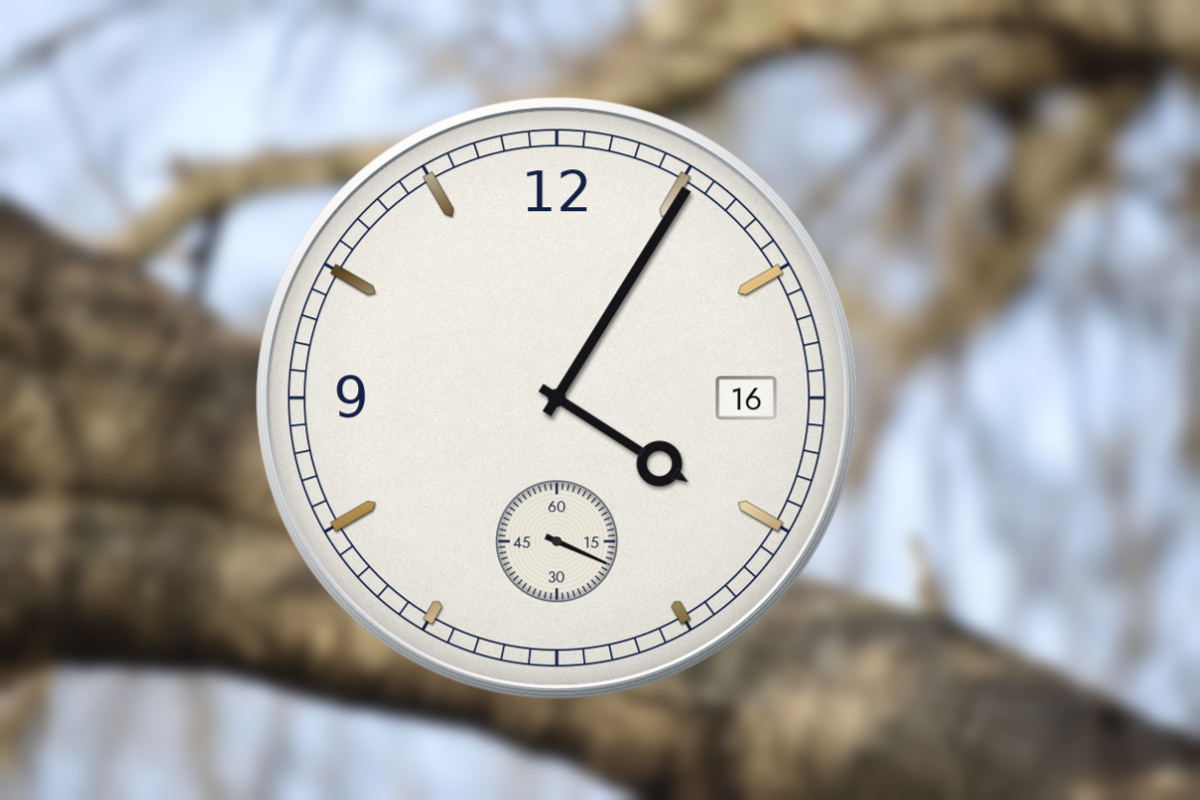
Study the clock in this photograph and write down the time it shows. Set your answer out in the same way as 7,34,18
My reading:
4,05,19
